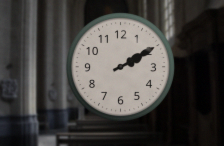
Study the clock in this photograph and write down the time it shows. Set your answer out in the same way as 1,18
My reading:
2,10
